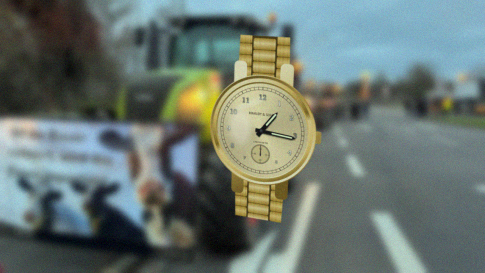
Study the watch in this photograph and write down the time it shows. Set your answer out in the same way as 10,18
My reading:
1,16
